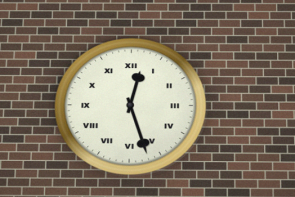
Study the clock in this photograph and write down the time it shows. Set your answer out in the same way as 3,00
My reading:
12,27
